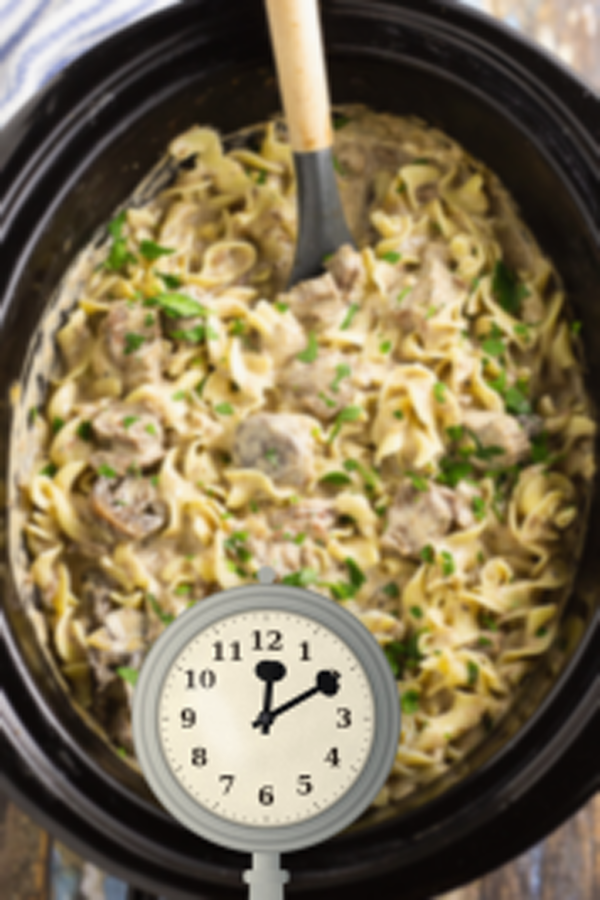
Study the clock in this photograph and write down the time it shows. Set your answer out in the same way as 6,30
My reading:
12,10
